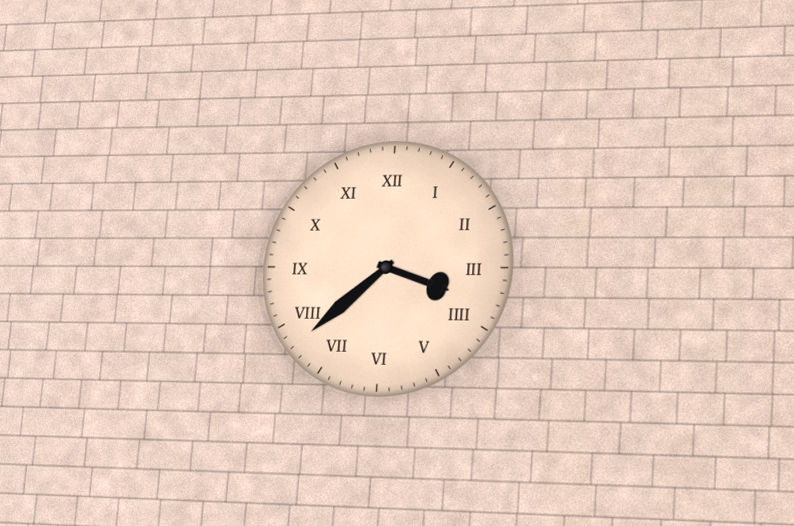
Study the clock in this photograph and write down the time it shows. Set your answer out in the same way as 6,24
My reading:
3,38
